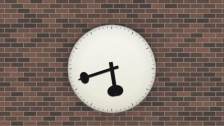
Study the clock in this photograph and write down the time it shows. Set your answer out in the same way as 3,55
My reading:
5,42
